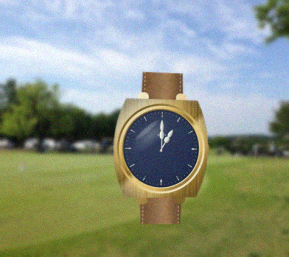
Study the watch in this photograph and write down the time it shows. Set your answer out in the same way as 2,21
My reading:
1,00
